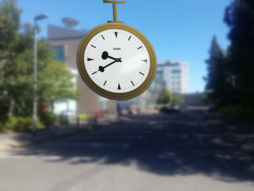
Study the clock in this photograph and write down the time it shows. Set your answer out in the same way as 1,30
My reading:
9,40
